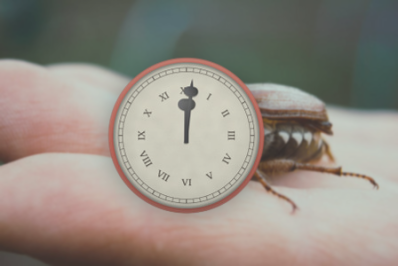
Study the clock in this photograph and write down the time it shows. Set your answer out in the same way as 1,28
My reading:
12,01
